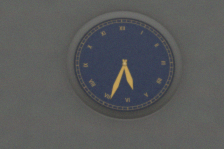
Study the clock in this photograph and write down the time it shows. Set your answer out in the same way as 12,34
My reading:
5,34
